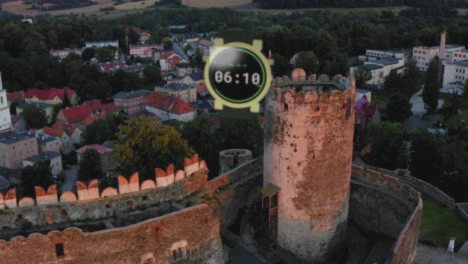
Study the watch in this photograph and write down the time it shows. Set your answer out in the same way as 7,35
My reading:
6,10
